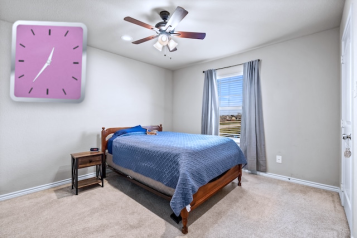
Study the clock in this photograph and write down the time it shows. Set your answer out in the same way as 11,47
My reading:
12,36
